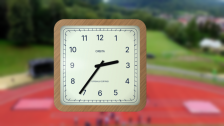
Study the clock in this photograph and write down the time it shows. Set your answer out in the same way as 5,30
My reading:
2,36
